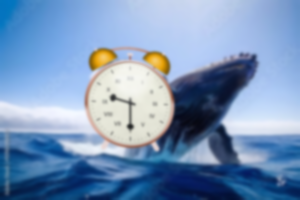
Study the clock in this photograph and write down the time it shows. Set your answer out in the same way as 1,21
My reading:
9,30
